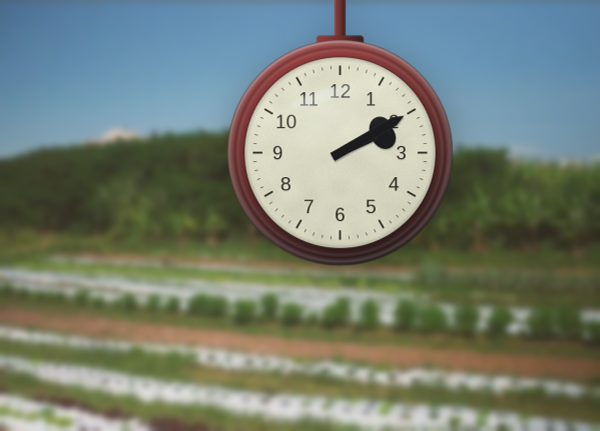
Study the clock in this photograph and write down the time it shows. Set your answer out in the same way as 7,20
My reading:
2,10
